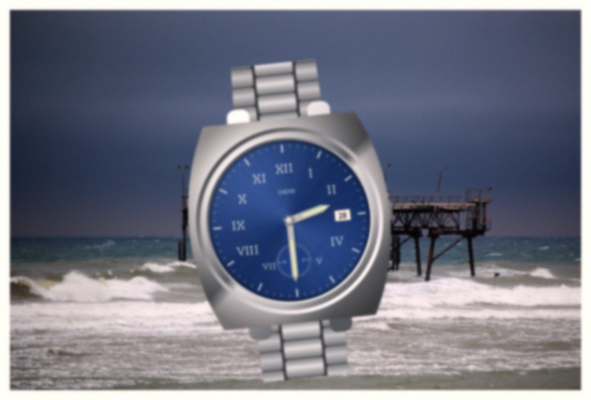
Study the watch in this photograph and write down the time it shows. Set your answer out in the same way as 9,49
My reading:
2,30
